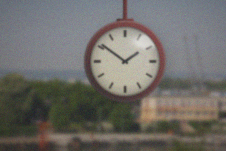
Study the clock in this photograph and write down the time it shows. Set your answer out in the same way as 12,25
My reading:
1,51
